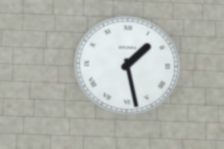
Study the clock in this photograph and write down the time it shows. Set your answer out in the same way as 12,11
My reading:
1,28
